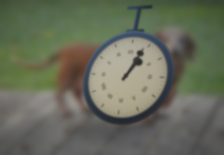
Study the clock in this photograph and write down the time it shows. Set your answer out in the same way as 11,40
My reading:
1,04
